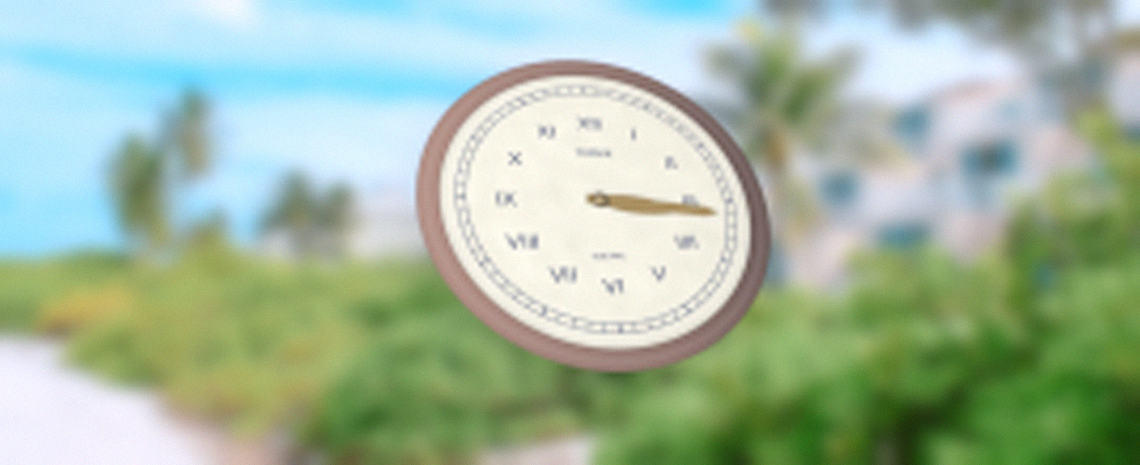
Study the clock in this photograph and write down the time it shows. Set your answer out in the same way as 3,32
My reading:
3,16
